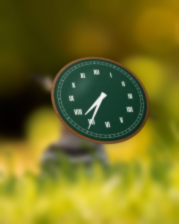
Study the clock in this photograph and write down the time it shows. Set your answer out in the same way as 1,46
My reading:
7,35
